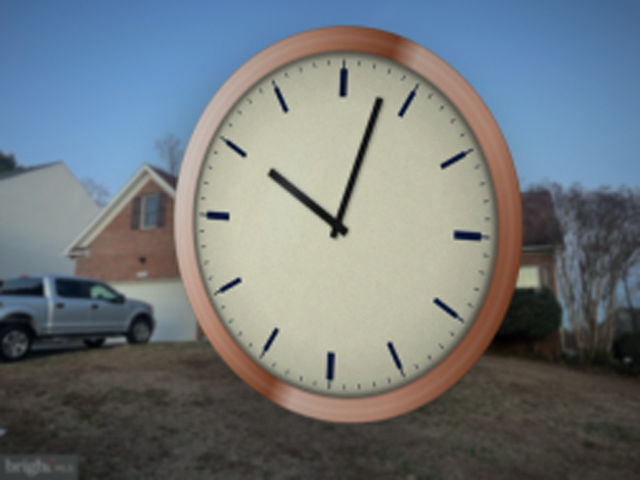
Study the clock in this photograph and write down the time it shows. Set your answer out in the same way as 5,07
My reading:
10,03
